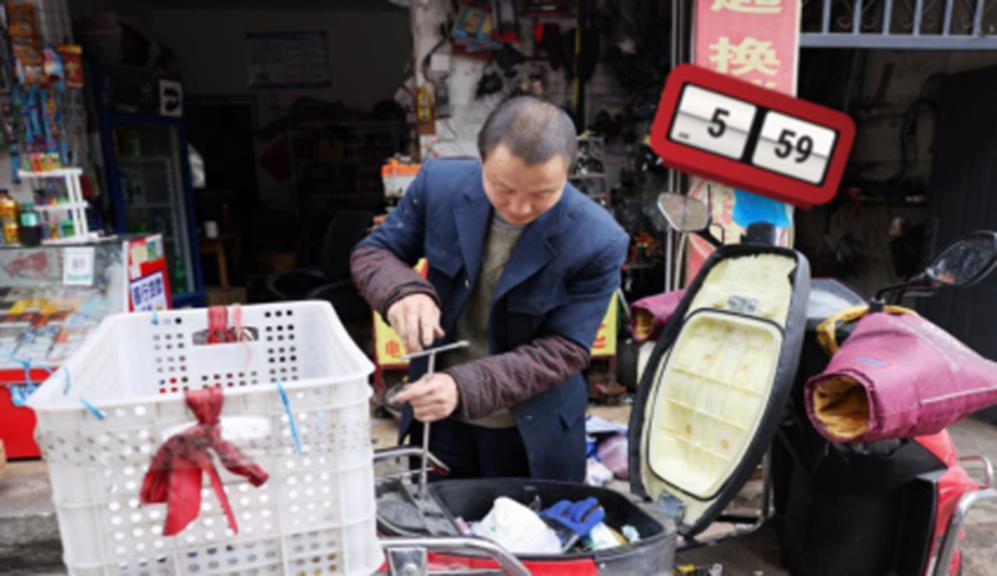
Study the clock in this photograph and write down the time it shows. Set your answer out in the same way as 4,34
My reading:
5,59
